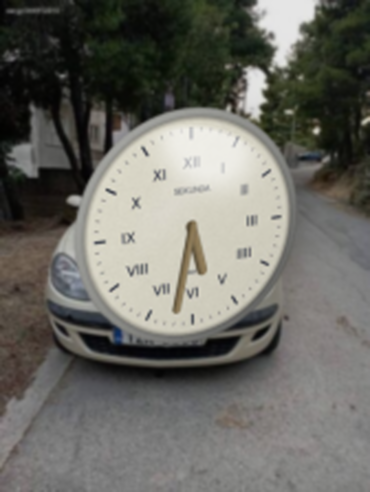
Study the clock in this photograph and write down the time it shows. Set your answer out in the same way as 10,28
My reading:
5,32
